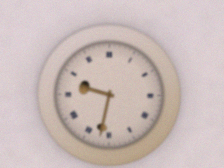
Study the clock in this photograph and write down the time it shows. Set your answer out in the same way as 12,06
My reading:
9,32
